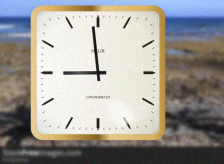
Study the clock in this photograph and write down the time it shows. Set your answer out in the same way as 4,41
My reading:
8,59
